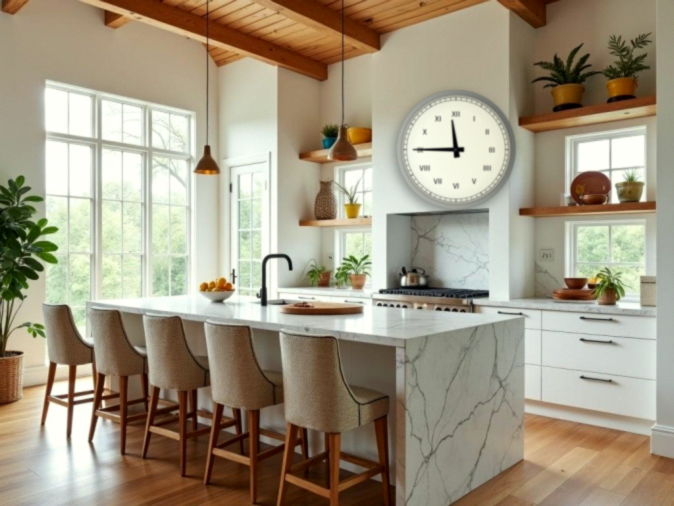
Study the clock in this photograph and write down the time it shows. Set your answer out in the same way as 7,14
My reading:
11,45
